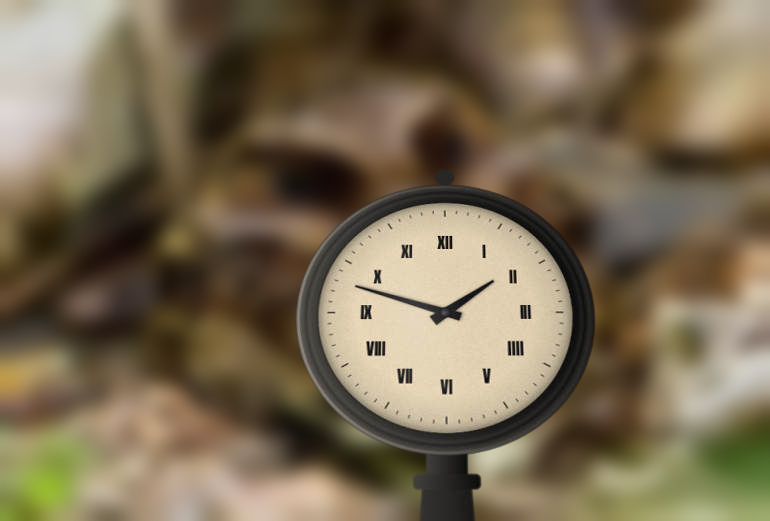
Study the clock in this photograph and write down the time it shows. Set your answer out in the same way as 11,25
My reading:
1,48
